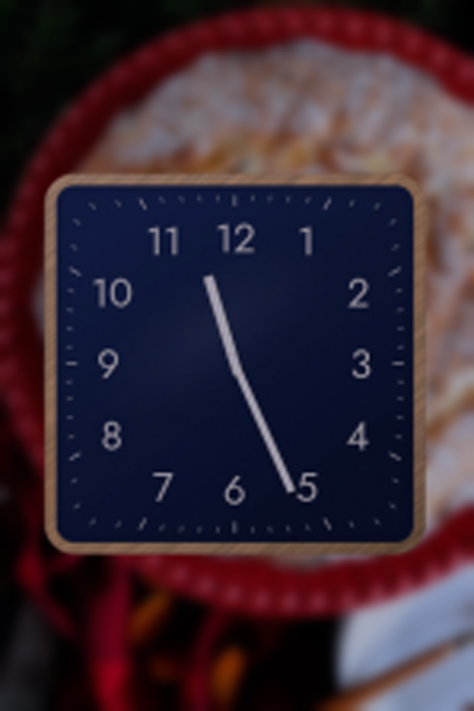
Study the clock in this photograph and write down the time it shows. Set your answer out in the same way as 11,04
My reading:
11,26
